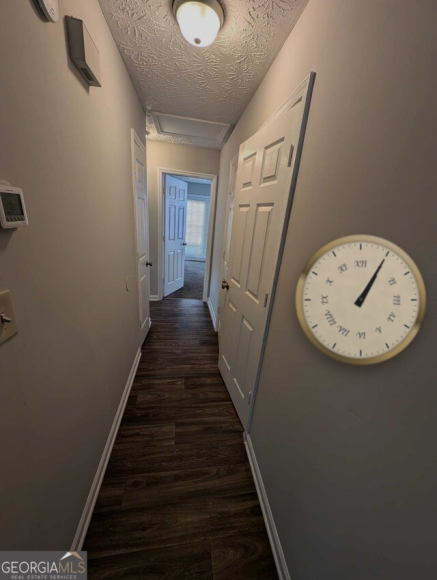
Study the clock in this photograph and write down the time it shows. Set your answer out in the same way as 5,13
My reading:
1,05
